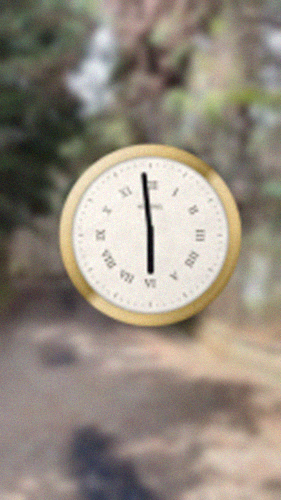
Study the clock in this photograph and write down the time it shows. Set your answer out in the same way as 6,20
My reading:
5,59
